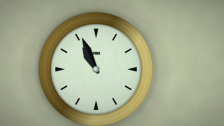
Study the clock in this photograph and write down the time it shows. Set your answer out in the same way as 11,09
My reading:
10,56
